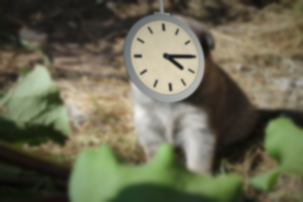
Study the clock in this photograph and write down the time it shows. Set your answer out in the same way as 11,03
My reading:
4,15
